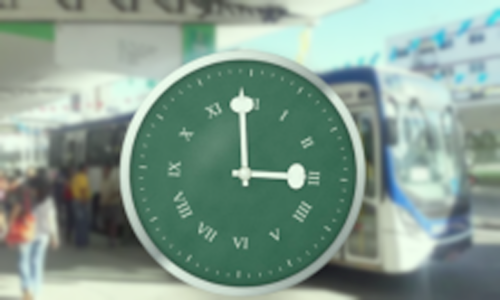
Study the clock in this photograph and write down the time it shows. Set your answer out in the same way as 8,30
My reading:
2,59
